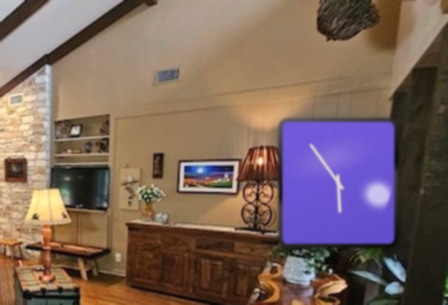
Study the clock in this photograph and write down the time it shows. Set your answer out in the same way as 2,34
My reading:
5,54
